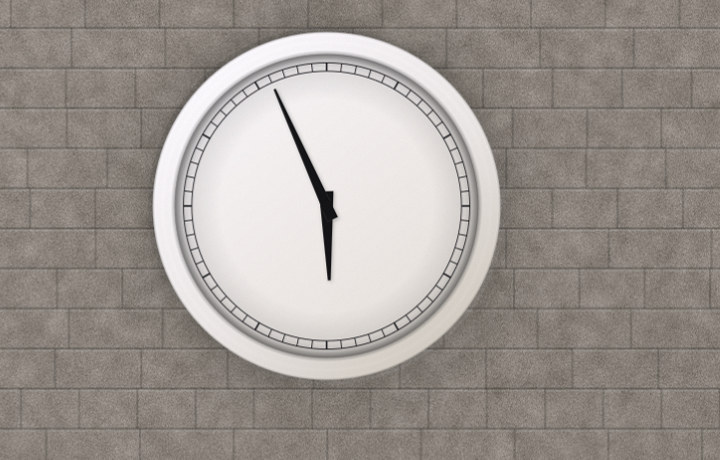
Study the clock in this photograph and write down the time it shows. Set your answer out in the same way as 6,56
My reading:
5,56
